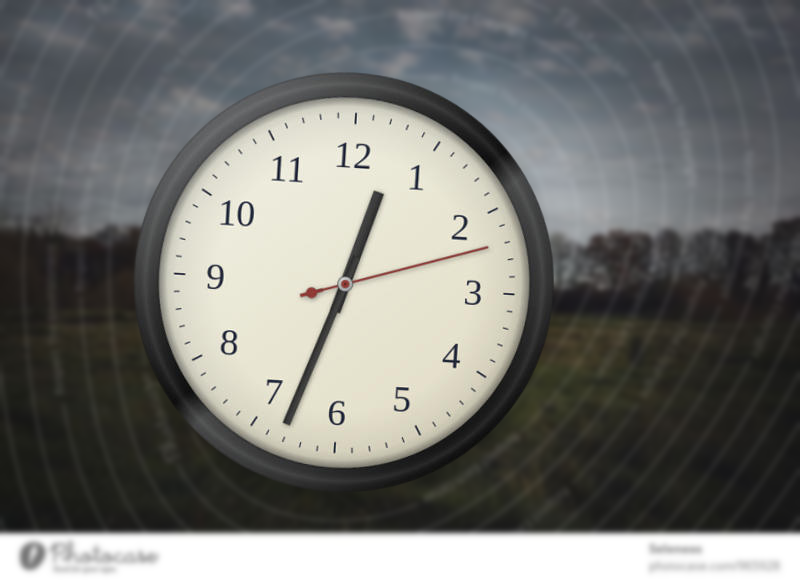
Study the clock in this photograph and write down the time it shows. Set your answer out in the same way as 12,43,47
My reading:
12,33,12
